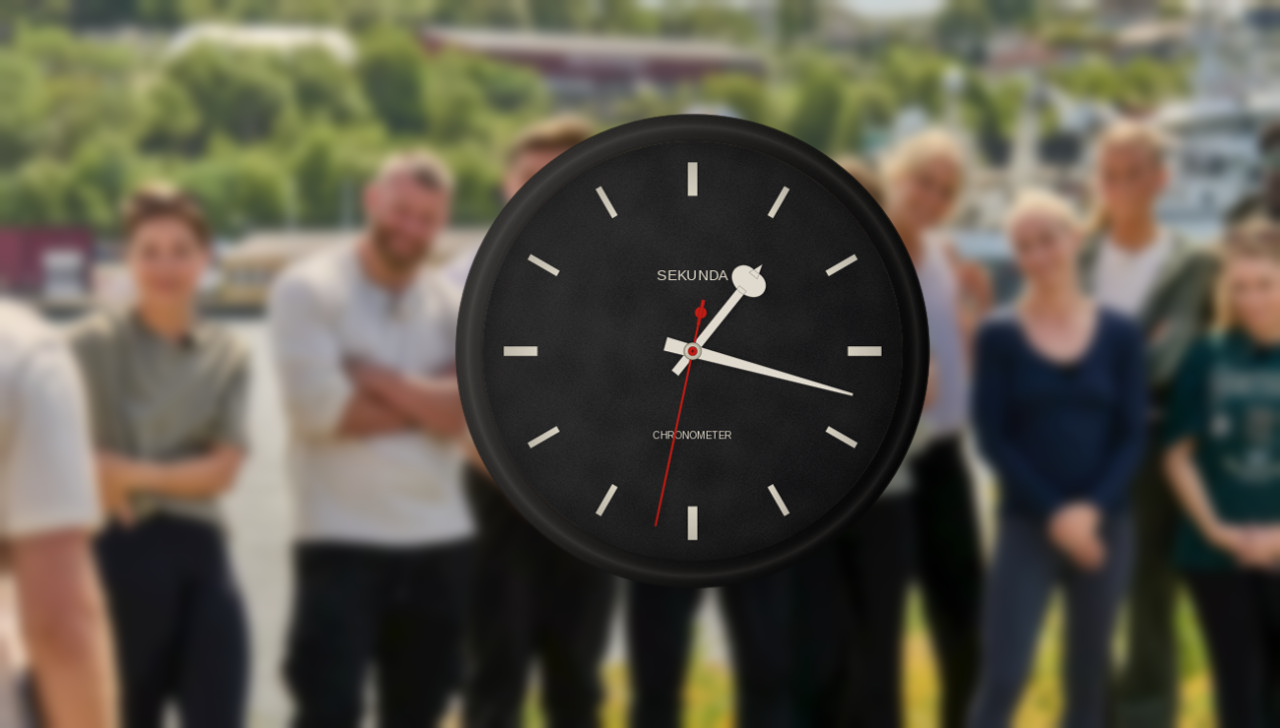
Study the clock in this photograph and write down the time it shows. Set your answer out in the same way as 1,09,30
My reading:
1,17,32
